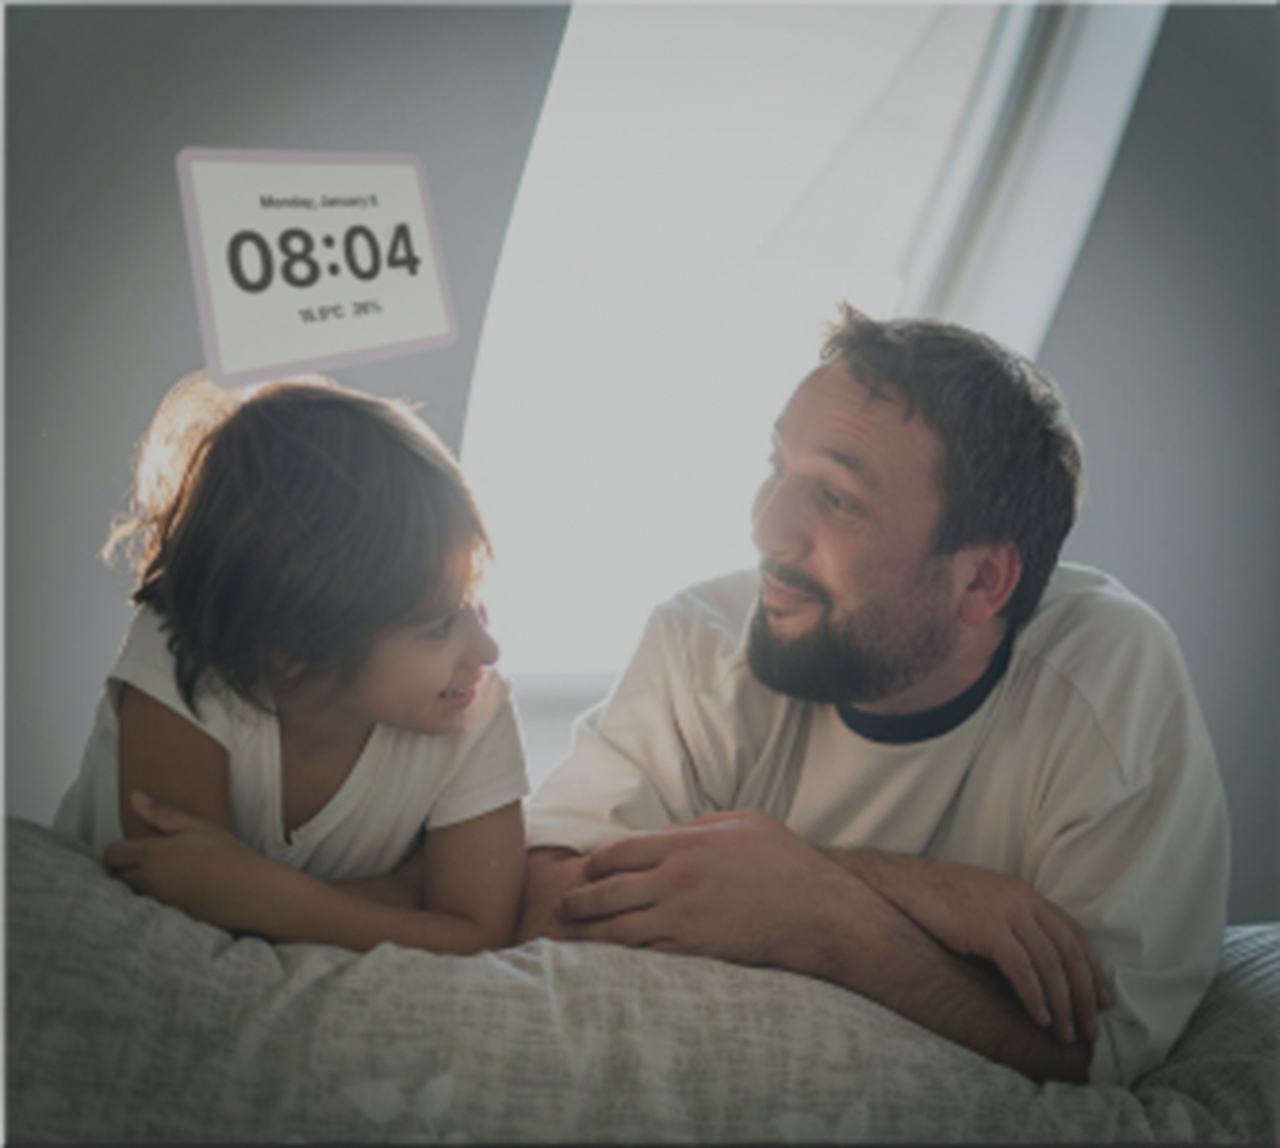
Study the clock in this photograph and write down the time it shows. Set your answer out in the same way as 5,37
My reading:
8,04
